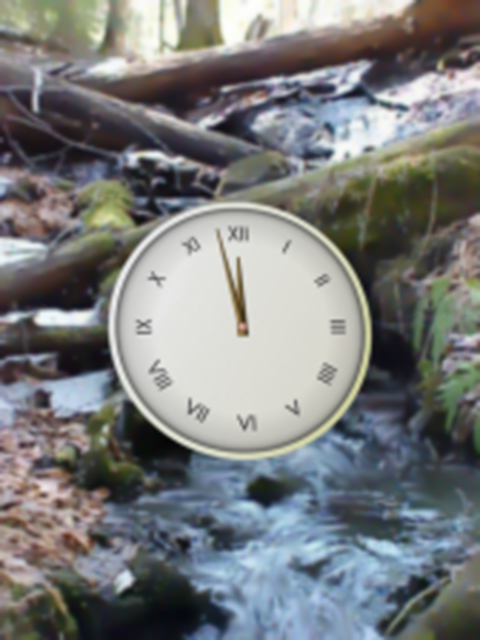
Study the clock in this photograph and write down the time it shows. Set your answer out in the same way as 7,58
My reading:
11,58
